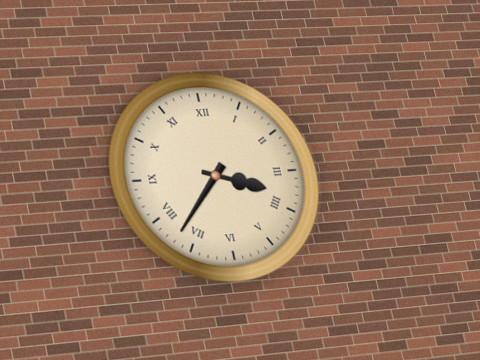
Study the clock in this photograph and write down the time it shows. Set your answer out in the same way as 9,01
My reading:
3,37
